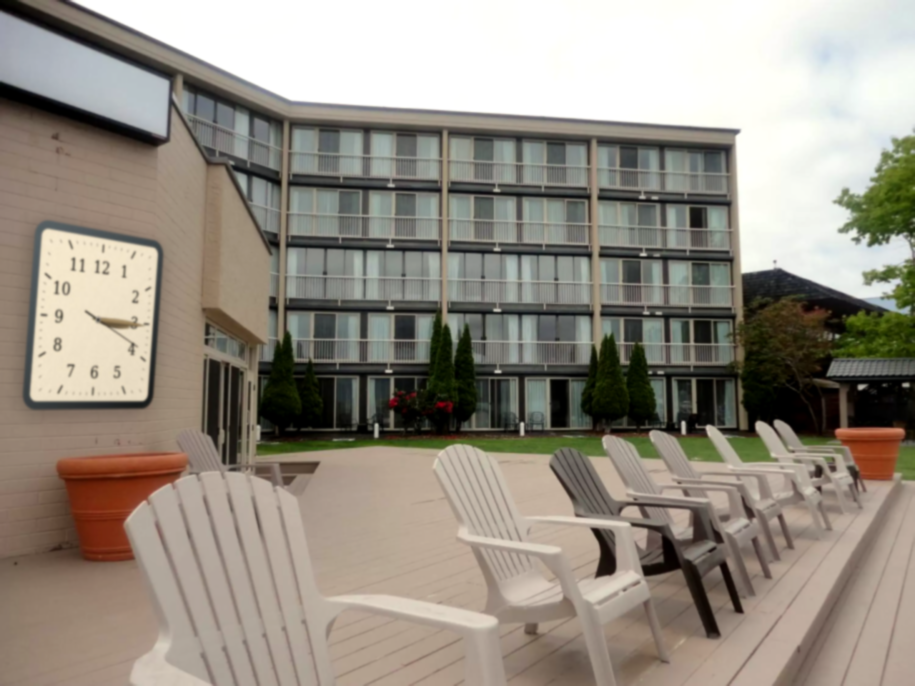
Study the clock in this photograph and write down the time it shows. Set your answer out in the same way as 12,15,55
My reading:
3,15,19
